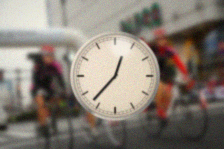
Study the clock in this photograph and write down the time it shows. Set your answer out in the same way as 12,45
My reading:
12,37
